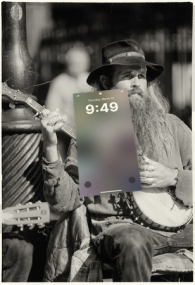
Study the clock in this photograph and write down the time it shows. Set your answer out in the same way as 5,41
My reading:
9,49
